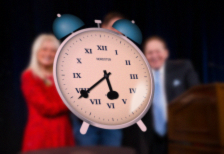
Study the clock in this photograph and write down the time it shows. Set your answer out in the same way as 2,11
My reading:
5,39
